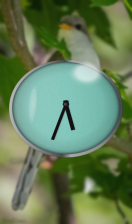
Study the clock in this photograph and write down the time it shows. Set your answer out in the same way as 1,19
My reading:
5,33
